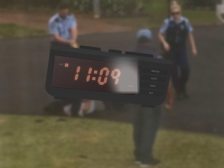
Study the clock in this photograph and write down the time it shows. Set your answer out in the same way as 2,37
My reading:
11,09
